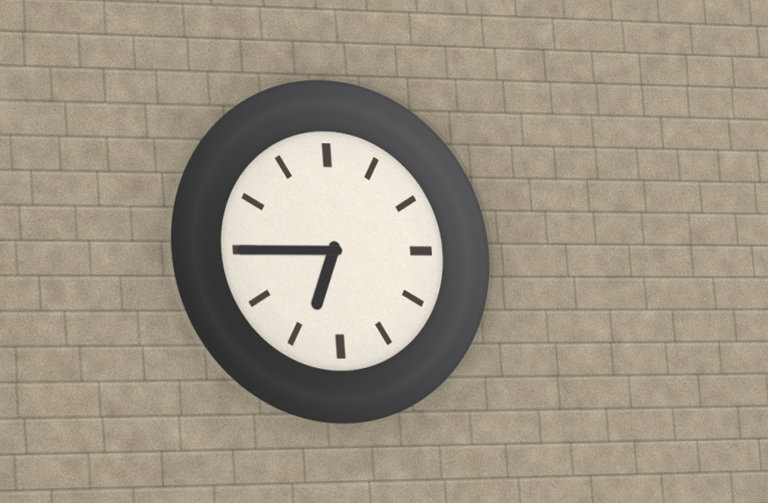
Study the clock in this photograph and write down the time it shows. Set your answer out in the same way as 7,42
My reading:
6,45
